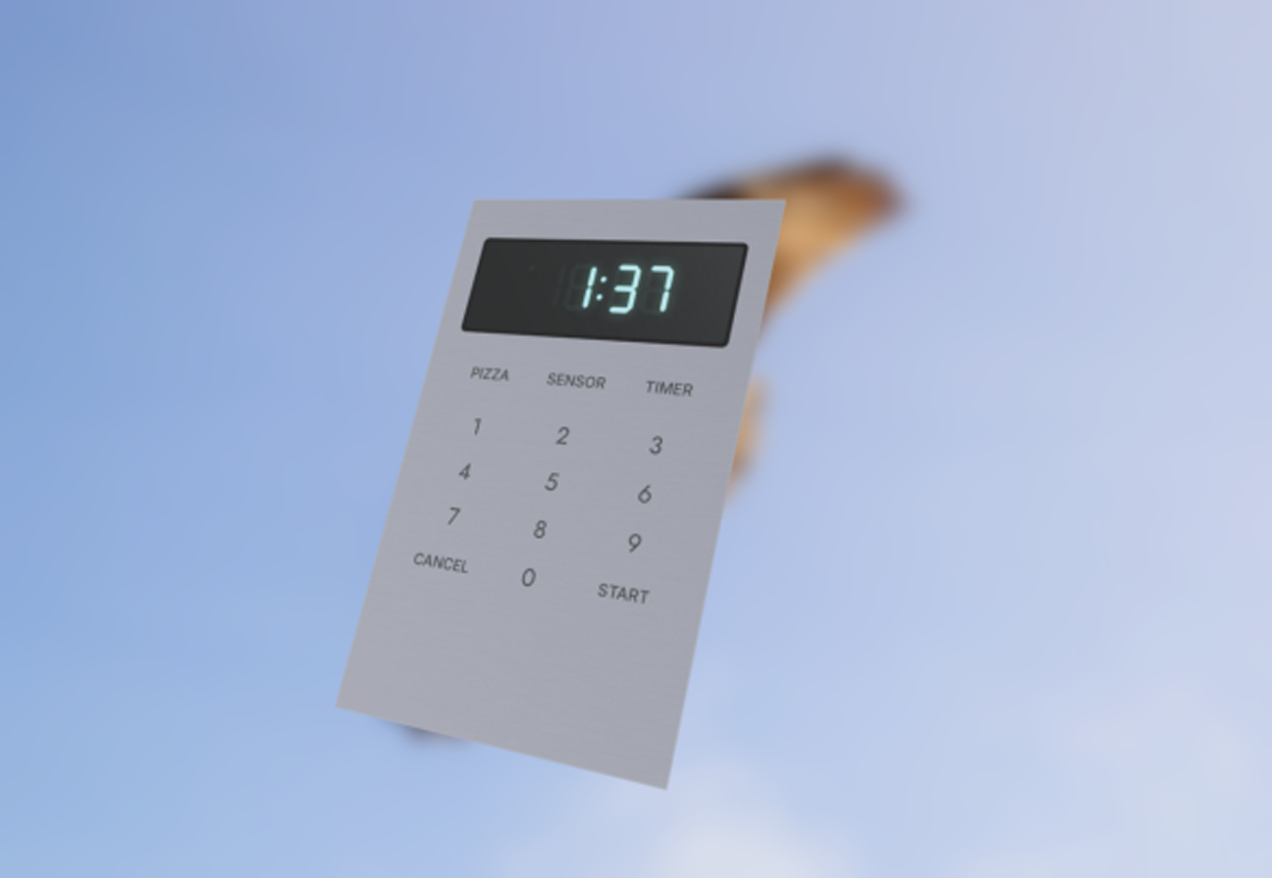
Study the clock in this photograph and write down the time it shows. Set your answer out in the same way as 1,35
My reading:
1,37
